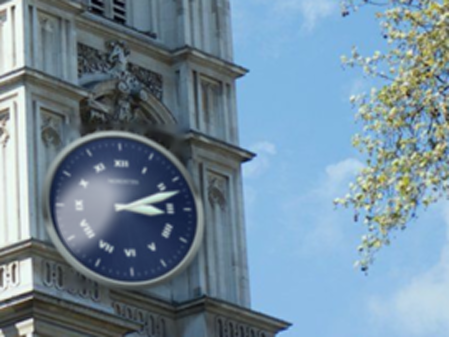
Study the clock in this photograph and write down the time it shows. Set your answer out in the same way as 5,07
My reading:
3,12
